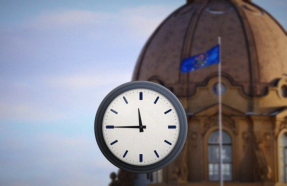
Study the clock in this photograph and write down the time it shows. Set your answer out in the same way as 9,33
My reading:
11,45
